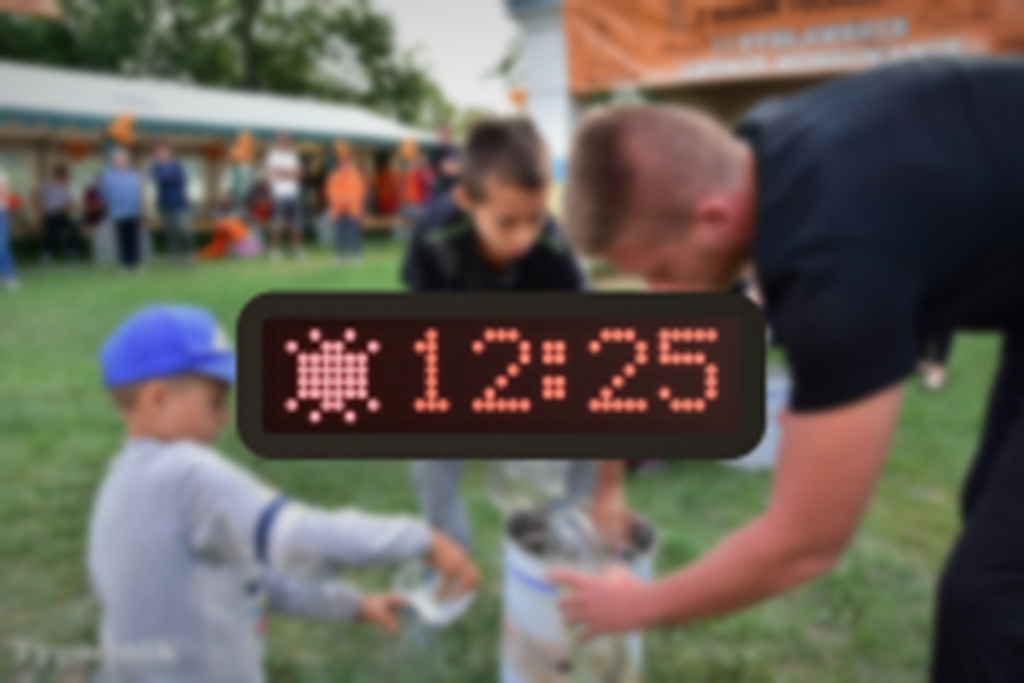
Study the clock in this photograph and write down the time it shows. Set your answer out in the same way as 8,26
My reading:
12,25
